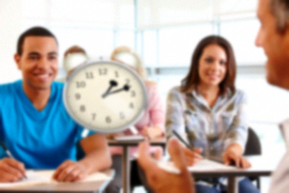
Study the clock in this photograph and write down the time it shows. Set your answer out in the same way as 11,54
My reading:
1,12
